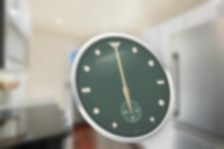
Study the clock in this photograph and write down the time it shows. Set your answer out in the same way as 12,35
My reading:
6,00
